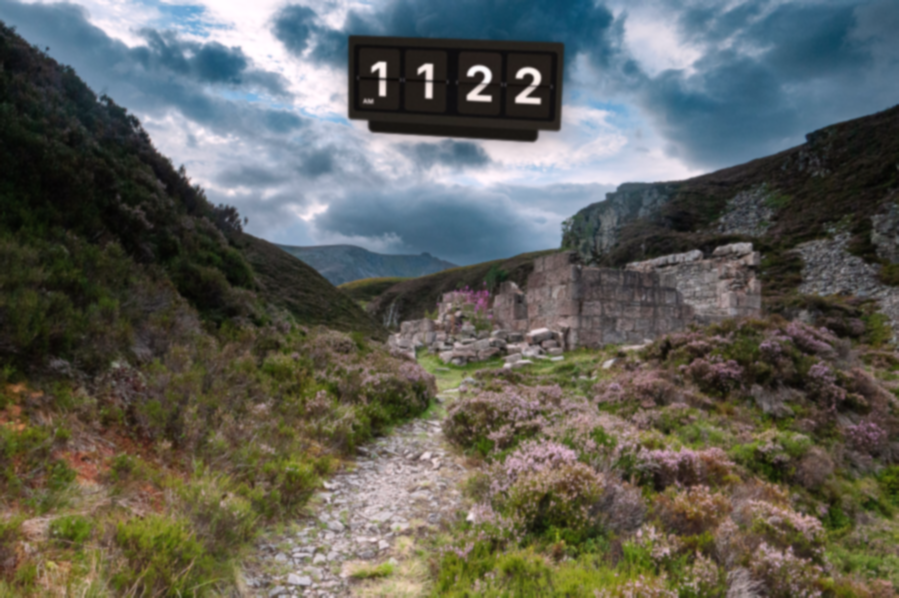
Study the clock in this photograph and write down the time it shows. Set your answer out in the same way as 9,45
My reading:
11,22
